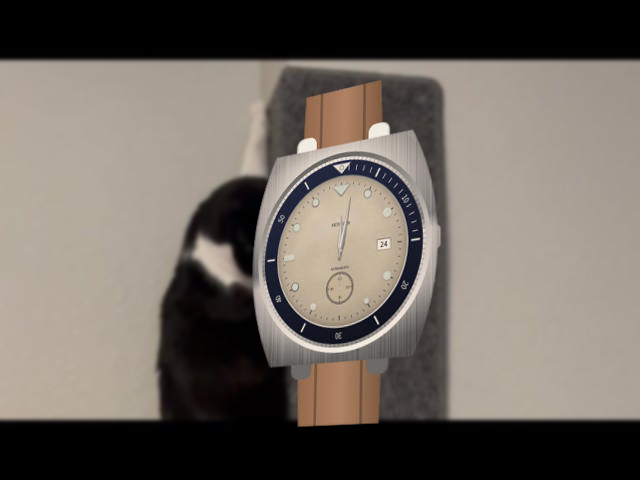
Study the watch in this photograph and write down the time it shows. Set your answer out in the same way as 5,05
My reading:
12,02
